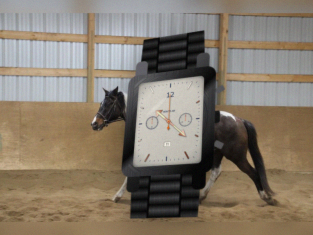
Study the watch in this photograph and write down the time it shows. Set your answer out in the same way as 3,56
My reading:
10,22
